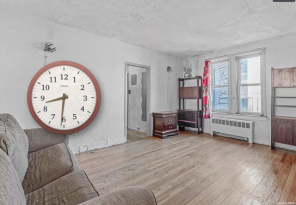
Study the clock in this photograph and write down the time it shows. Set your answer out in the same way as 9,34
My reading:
8,31
